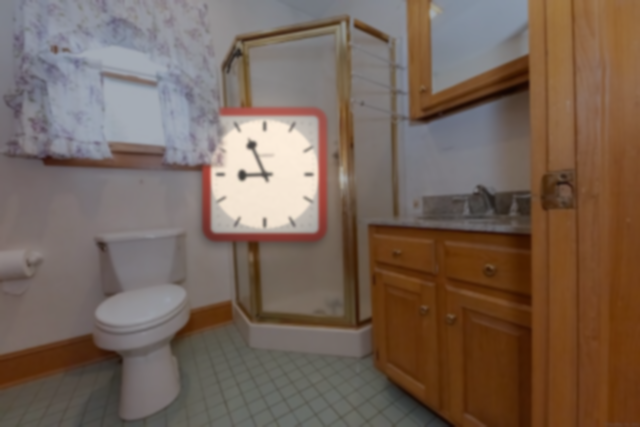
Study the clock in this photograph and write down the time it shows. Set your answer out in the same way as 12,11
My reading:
8,56
